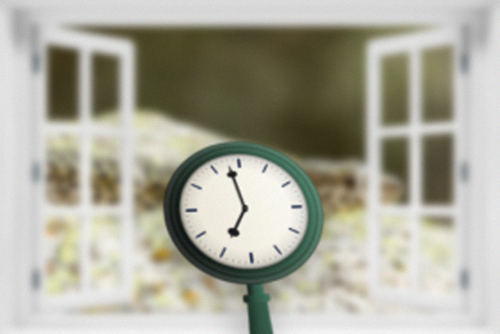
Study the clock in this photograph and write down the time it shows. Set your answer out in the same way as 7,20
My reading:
6,58
